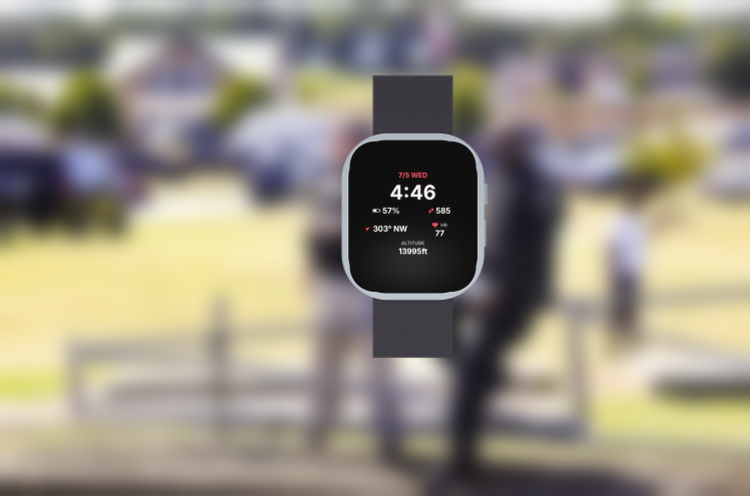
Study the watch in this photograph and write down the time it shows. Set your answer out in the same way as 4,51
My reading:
4,46
